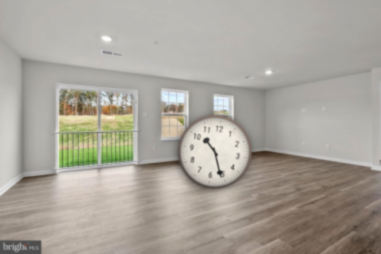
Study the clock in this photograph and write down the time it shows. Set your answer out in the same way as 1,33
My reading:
10,26
